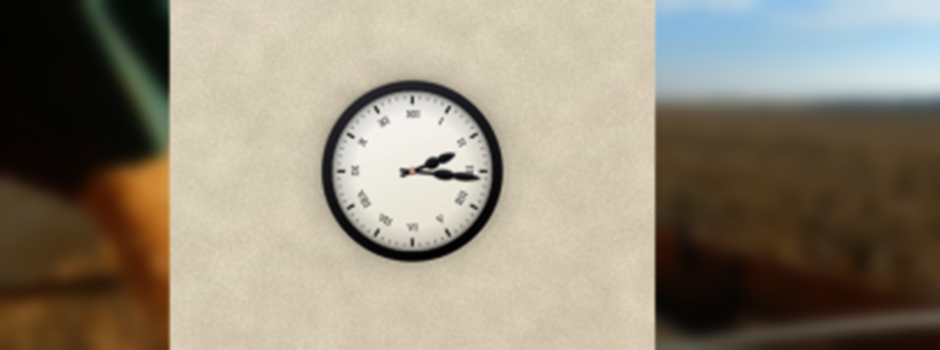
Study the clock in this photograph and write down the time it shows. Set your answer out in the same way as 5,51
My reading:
2,16
